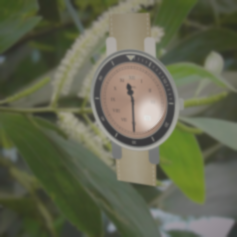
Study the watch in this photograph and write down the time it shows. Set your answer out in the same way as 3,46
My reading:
11,30
